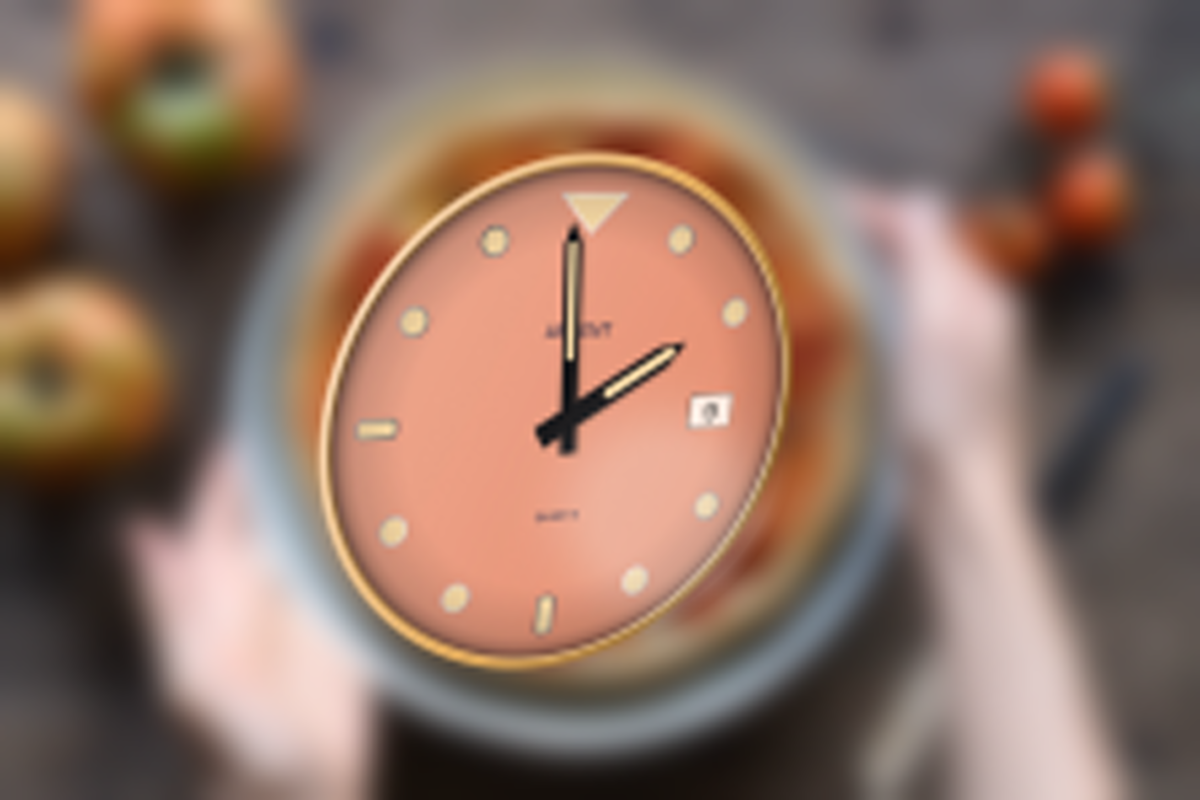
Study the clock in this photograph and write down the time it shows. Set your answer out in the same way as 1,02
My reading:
1,59
